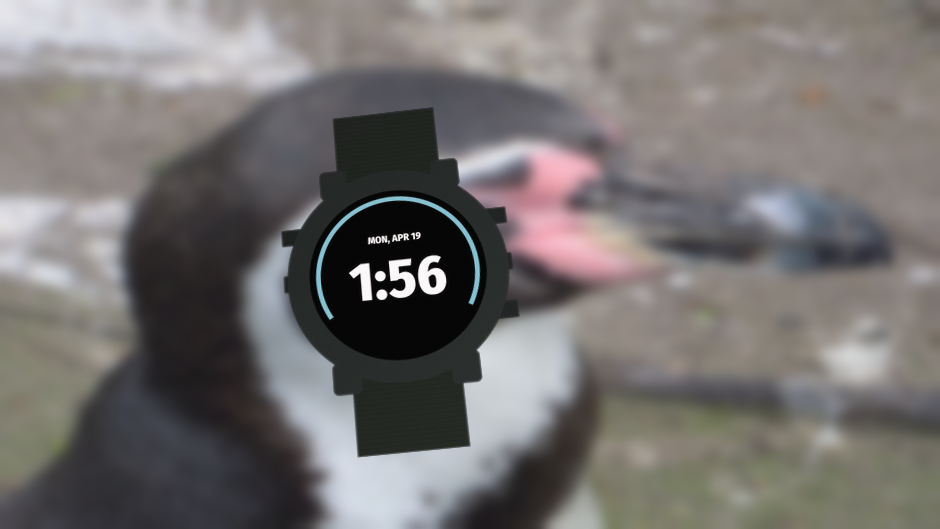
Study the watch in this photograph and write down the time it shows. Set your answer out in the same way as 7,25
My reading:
1,56
